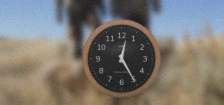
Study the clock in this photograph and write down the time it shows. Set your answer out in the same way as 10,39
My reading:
12,25
